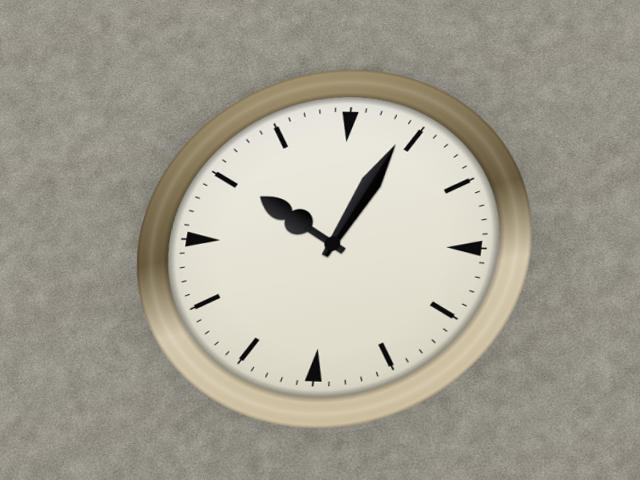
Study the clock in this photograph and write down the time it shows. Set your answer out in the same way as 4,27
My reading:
10,04
